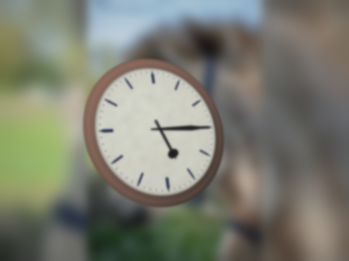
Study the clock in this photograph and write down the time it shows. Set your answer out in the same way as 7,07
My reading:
5,15
